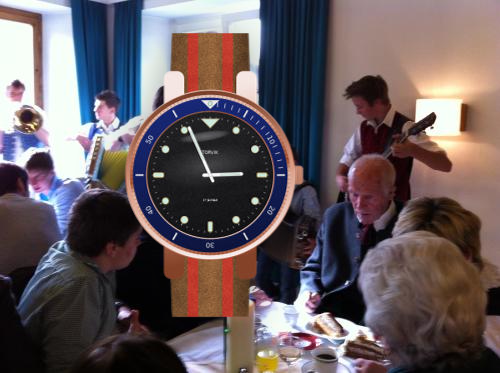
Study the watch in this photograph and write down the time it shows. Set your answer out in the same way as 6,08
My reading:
2,56
